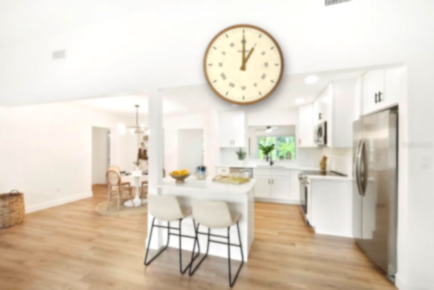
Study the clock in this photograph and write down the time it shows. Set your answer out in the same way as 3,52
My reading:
1,00
